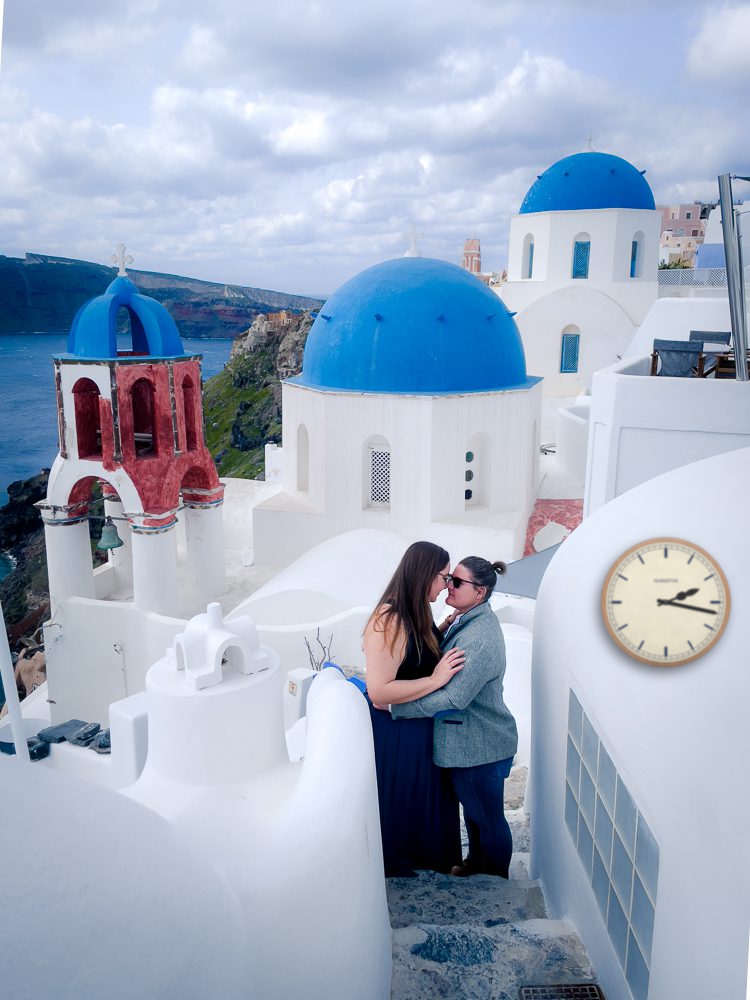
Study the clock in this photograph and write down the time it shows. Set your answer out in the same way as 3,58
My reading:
2,17
